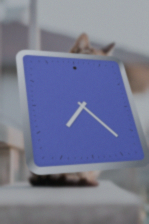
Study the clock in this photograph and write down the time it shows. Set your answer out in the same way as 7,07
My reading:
7,23
